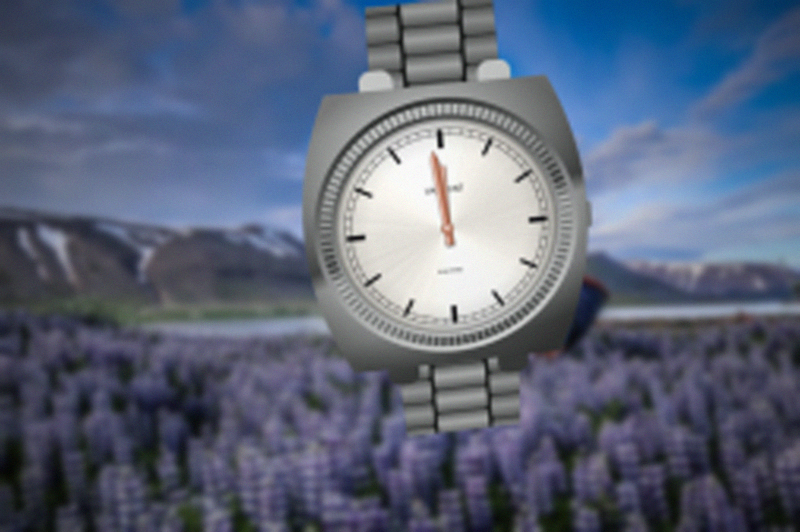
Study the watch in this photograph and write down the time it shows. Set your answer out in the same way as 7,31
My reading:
11,59
